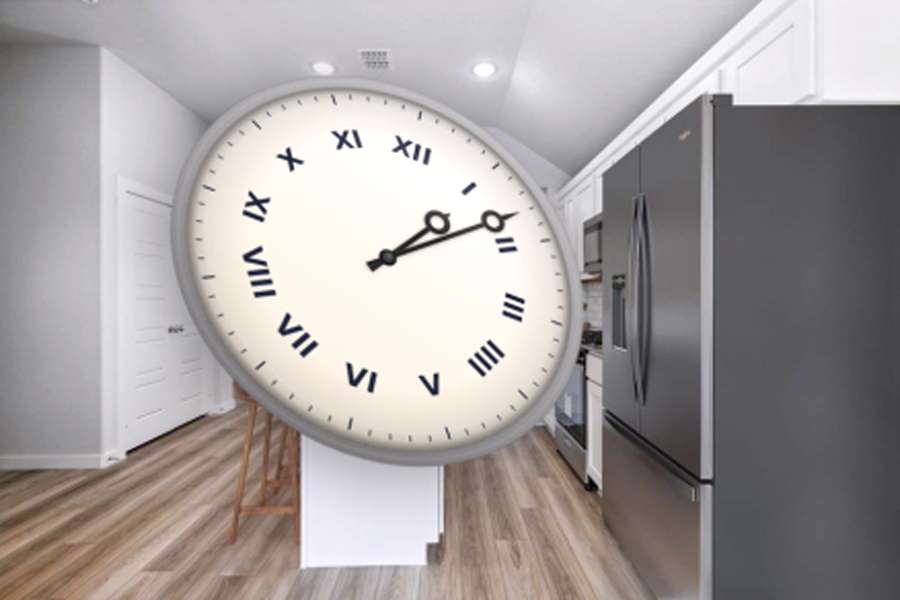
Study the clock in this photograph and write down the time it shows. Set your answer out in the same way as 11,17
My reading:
1,08
